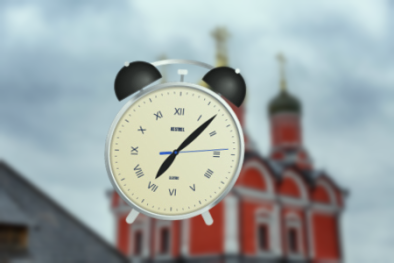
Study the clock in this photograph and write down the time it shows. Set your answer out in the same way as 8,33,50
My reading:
7,07,14
